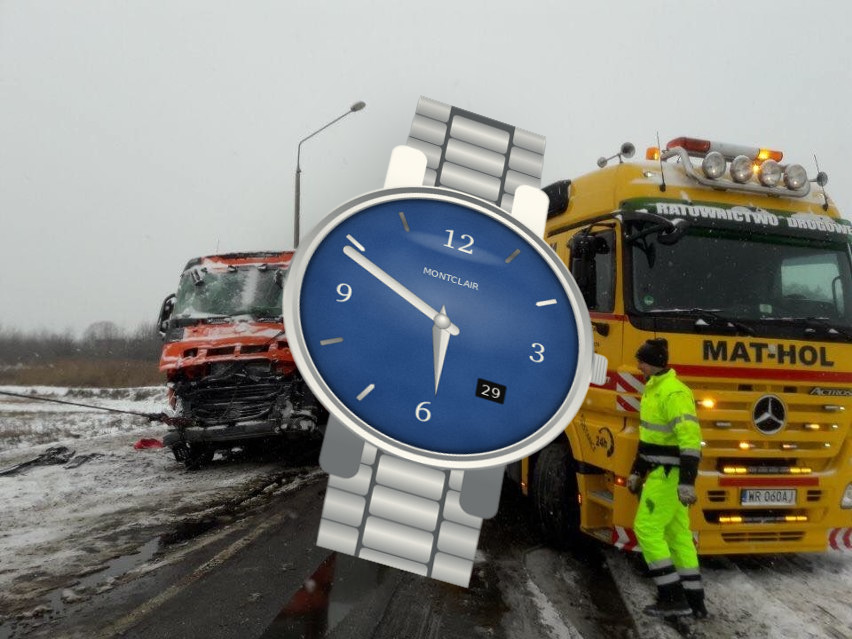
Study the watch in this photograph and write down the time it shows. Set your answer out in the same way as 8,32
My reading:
5,49
